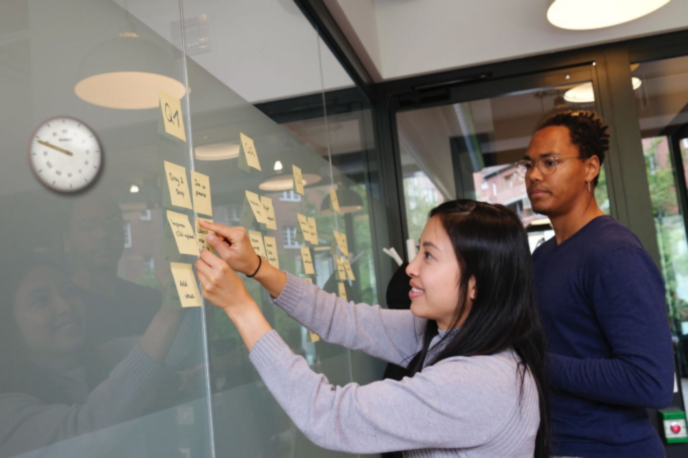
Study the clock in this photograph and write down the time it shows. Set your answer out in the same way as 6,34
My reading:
9,49
